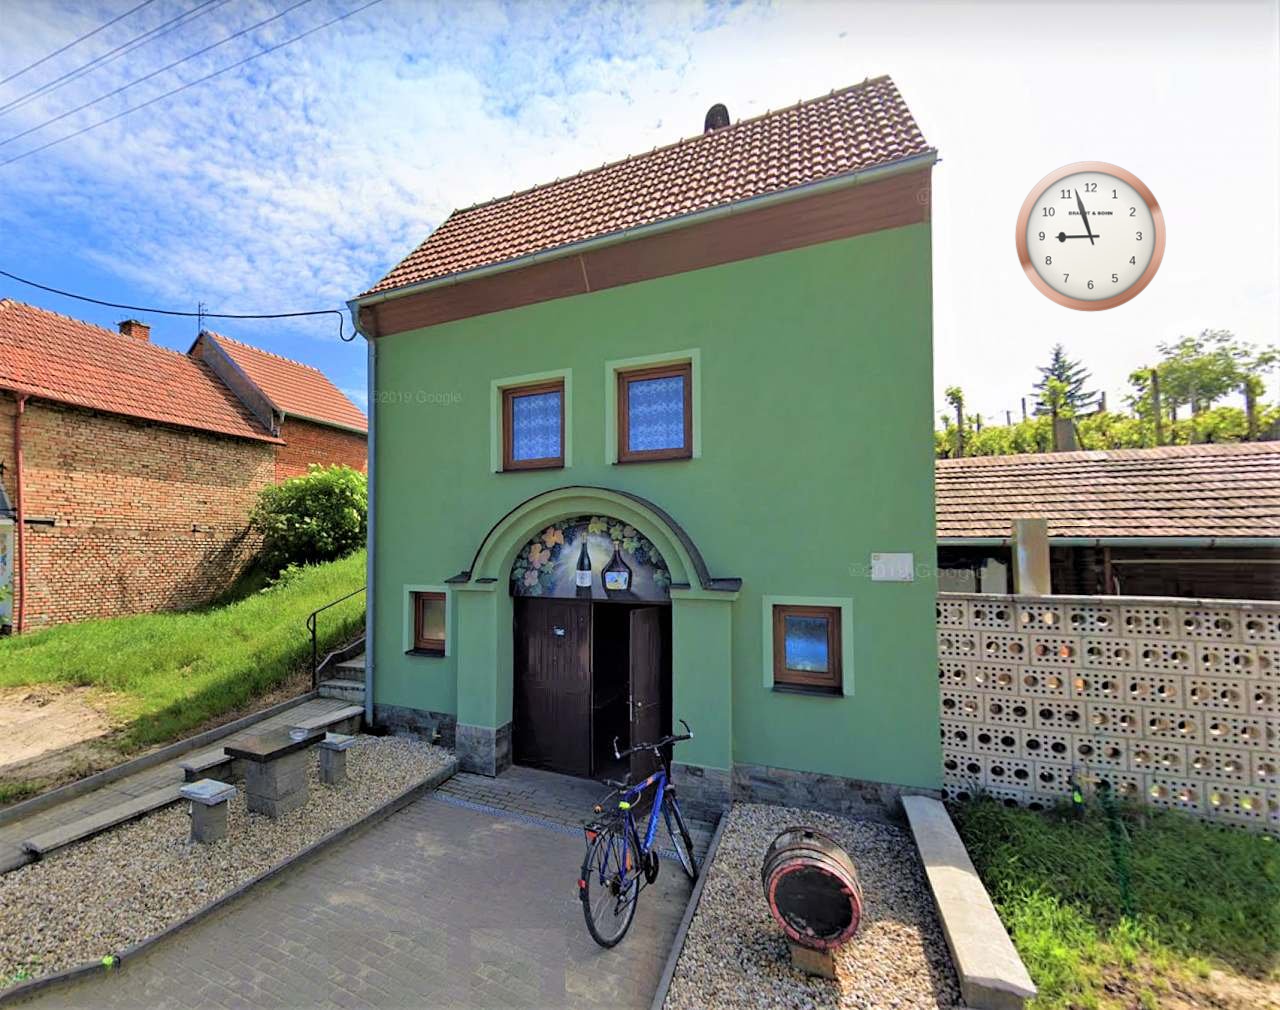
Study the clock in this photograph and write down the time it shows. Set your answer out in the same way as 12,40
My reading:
8,57
